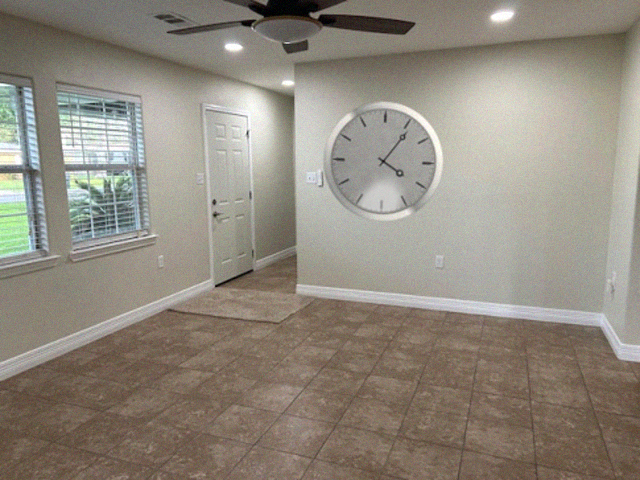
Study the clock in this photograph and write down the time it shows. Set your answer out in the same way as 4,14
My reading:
4,06
